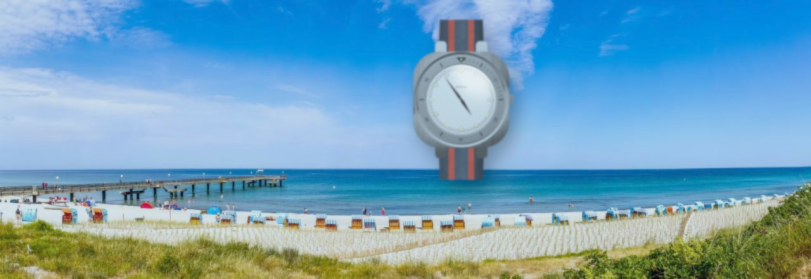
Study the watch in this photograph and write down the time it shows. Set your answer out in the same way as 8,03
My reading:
4,54
